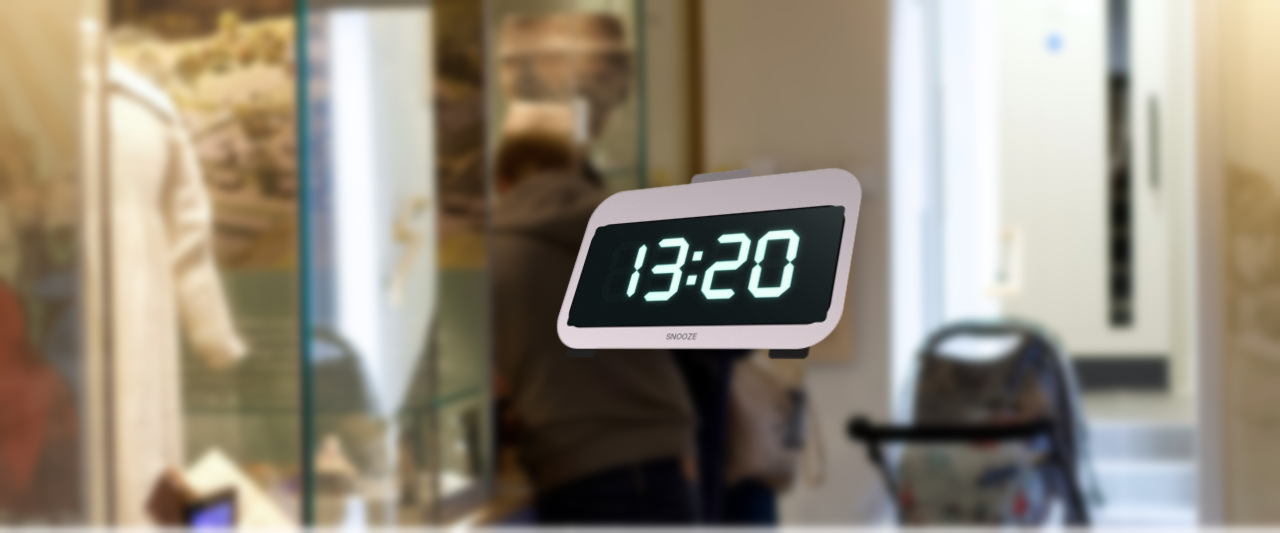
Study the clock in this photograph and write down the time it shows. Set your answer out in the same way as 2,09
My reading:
13,20
